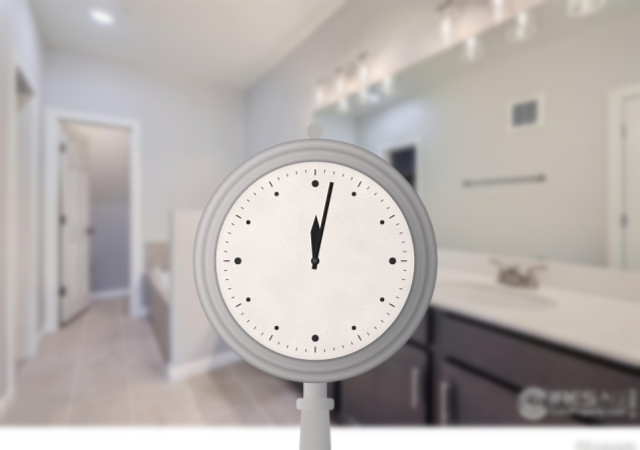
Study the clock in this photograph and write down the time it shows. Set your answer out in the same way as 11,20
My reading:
12,02
